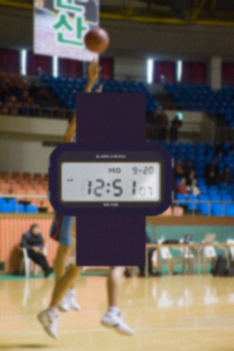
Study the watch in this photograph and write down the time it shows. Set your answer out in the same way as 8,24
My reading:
12,51
